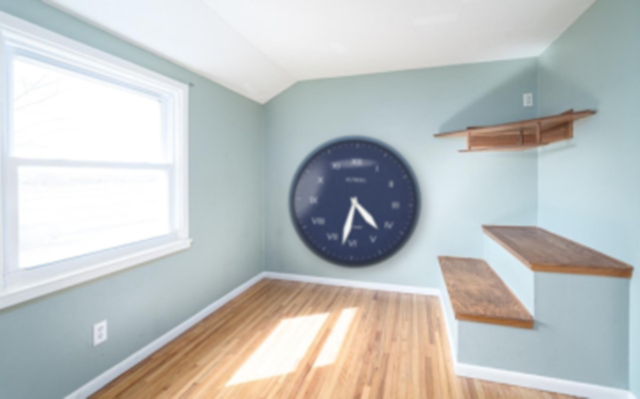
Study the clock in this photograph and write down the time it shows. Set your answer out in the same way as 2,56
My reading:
4,32
